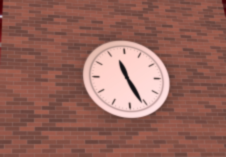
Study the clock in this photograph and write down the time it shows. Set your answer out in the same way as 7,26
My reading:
11,26
